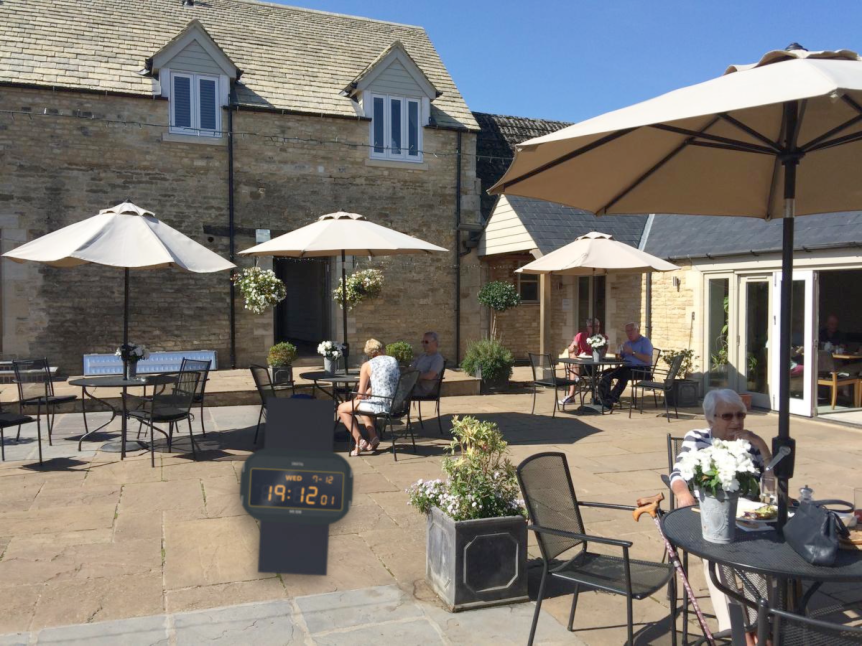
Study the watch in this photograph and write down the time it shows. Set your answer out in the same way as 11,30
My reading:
19,12
